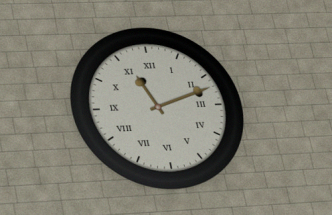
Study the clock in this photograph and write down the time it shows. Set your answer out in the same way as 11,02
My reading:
11,12
